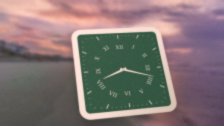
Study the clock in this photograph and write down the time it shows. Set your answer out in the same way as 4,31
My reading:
8,18
